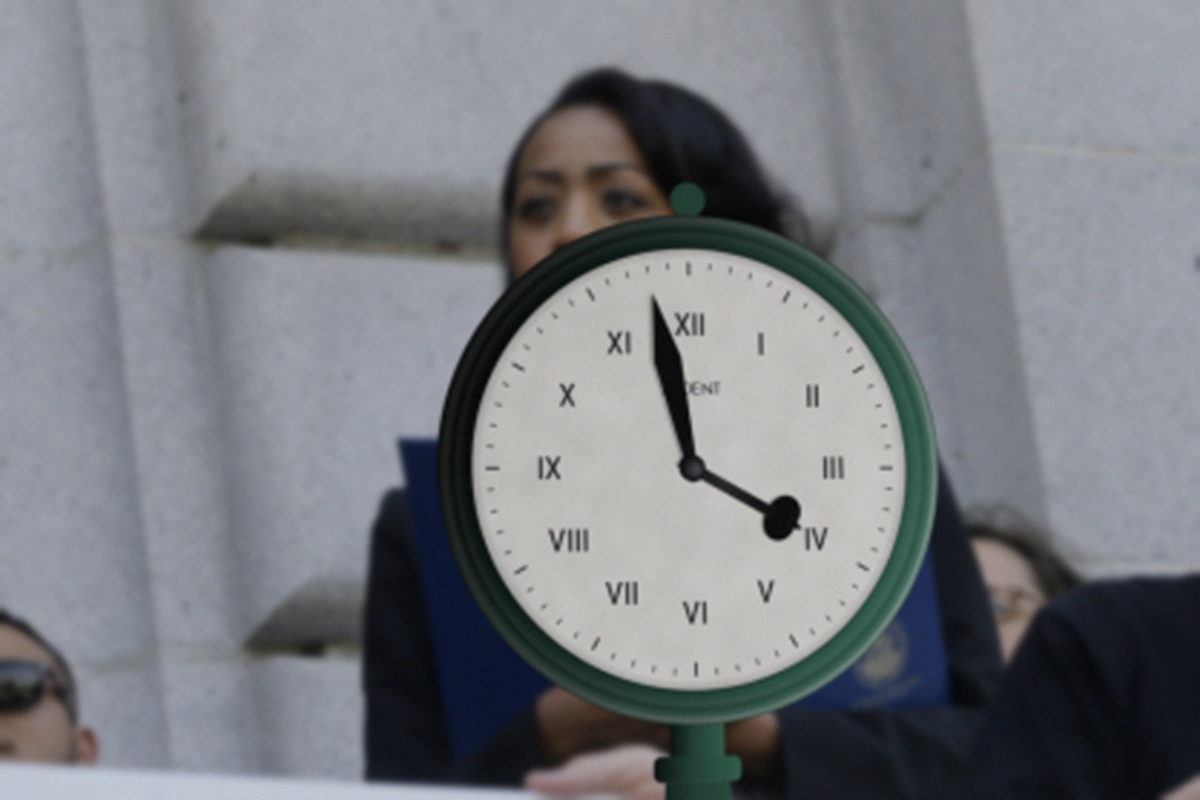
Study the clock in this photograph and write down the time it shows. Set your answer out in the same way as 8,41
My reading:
3,58
